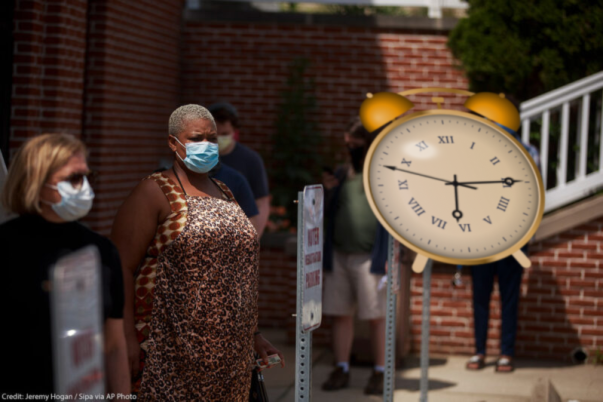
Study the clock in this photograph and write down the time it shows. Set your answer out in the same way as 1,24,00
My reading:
6,14,48
